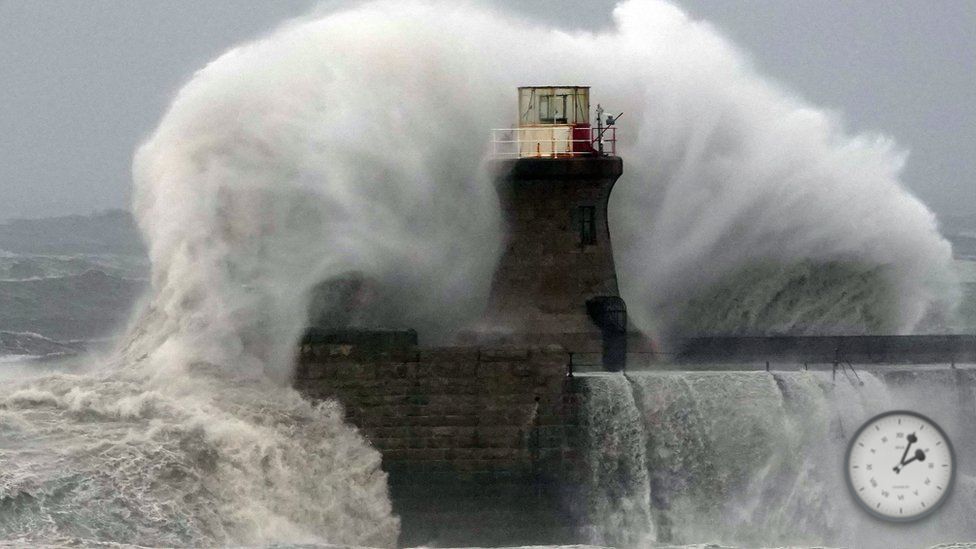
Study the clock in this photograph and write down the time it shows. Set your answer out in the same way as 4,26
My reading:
2,04
